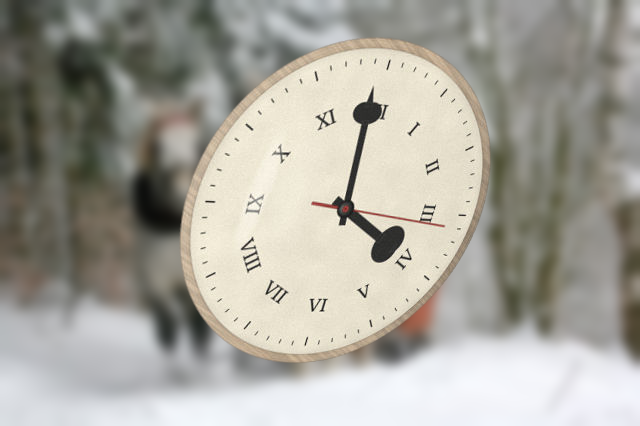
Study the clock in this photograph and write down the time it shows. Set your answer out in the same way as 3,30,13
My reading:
3,59,16
